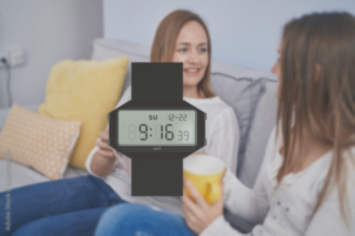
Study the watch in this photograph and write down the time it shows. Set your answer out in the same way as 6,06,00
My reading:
9,16,39
